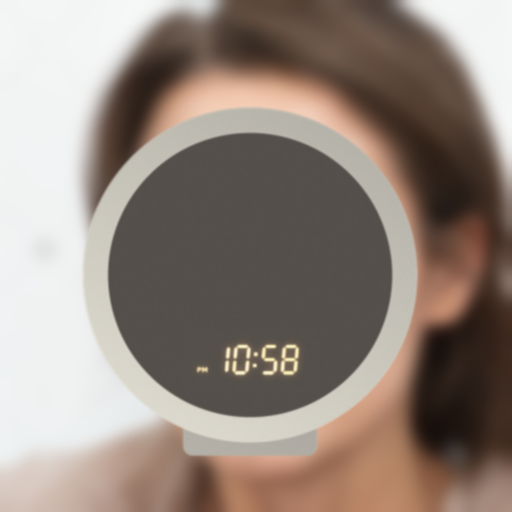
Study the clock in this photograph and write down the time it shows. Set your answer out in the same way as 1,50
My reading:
10,58
